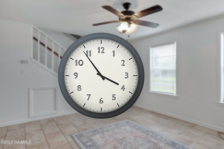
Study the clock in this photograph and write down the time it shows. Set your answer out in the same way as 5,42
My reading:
3,54
